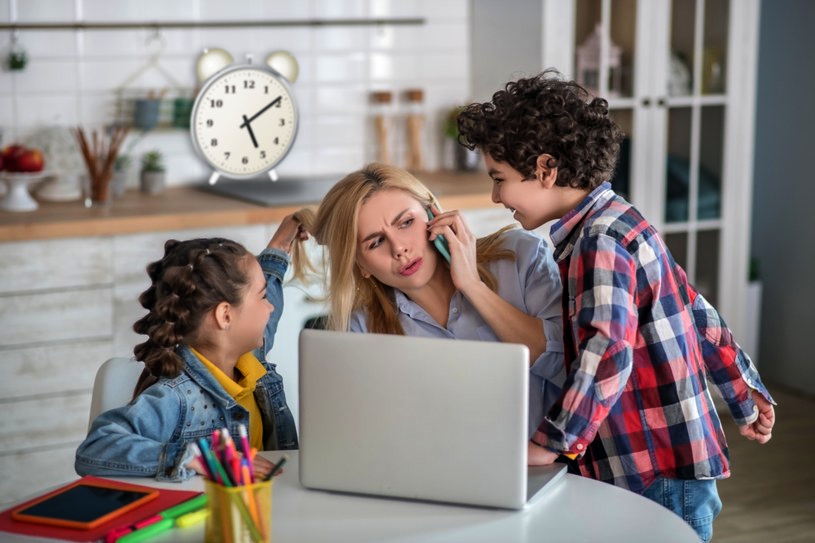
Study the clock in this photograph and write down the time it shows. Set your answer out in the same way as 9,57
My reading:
5,09
